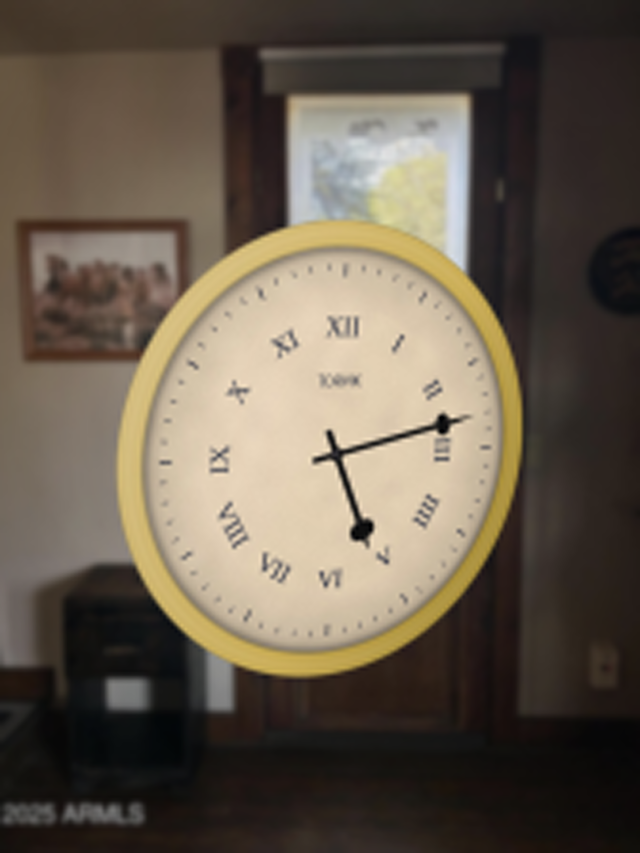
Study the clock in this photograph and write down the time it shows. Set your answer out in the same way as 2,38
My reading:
5,13
